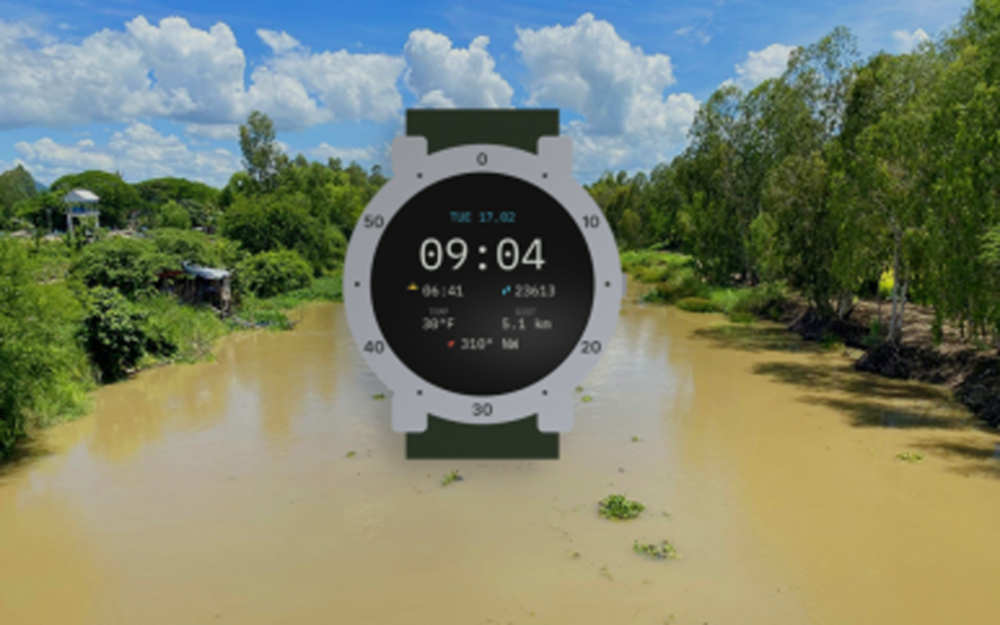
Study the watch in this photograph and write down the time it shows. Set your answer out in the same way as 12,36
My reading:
9,04
